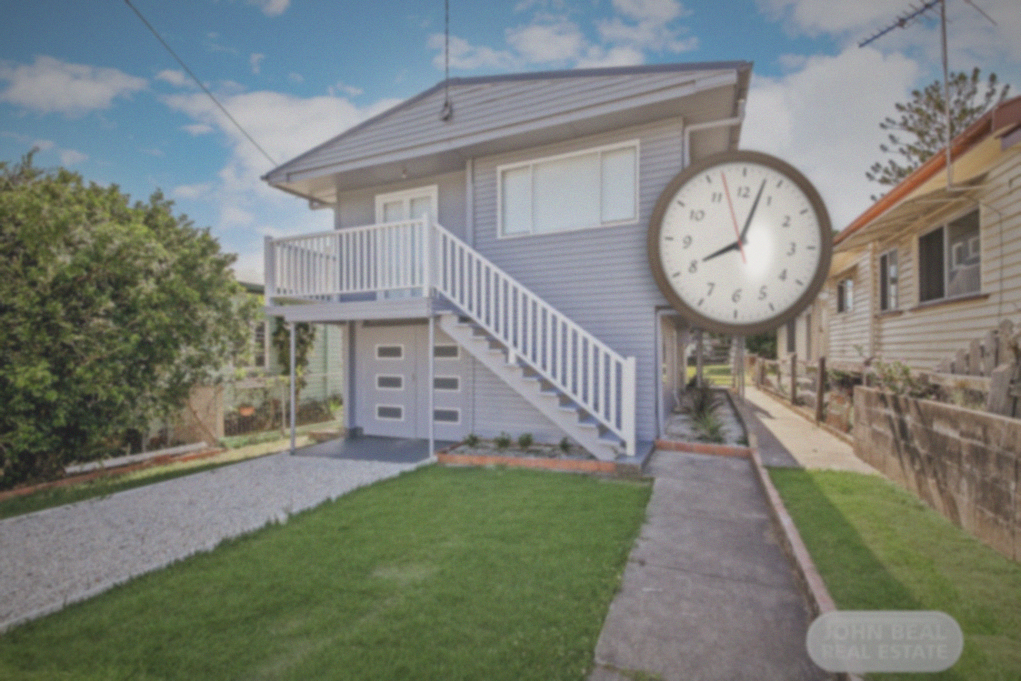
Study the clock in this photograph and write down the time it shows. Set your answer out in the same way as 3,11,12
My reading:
8,02,57
